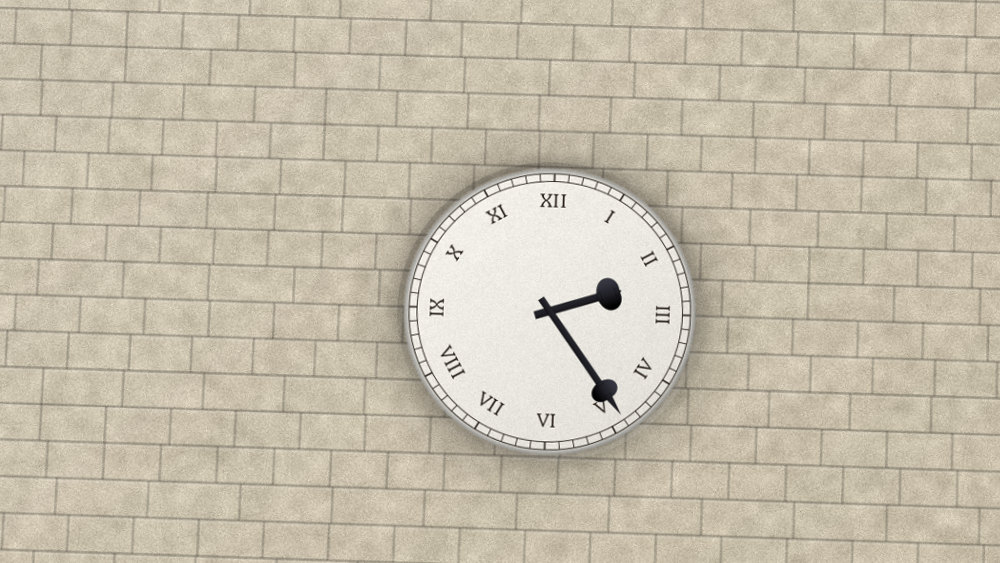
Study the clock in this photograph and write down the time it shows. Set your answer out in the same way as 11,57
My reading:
2,24
